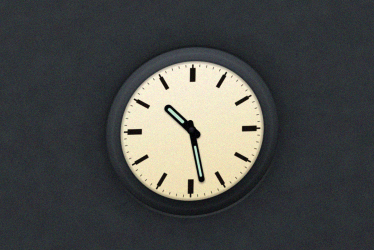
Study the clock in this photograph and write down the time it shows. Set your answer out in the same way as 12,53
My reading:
10,28
